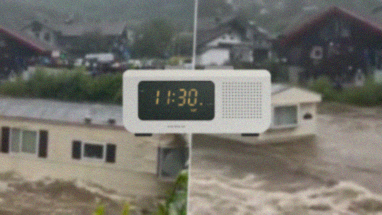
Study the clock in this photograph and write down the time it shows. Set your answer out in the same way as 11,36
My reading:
11,30
